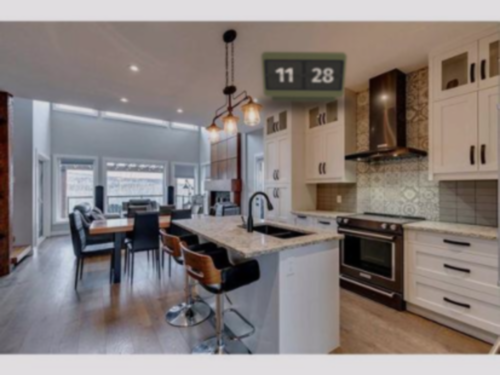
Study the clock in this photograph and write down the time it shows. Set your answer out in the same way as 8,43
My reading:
11,28
